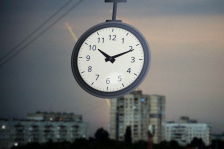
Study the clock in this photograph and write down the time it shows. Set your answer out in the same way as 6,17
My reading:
10,11
